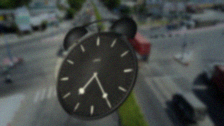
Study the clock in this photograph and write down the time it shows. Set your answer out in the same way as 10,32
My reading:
7,25
